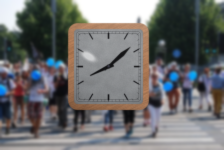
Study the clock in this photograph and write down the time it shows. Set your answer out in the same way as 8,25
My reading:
8,08
